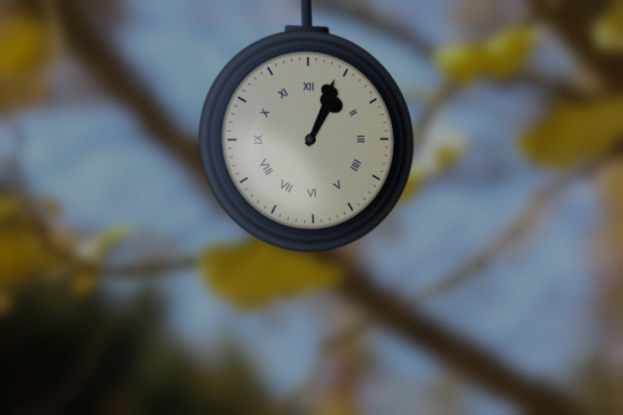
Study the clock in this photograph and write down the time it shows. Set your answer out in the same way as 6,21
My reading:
1,04
